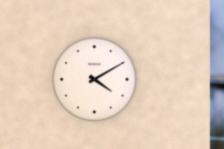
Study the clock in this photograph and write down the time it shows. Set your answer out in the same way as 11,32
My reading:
4,10
